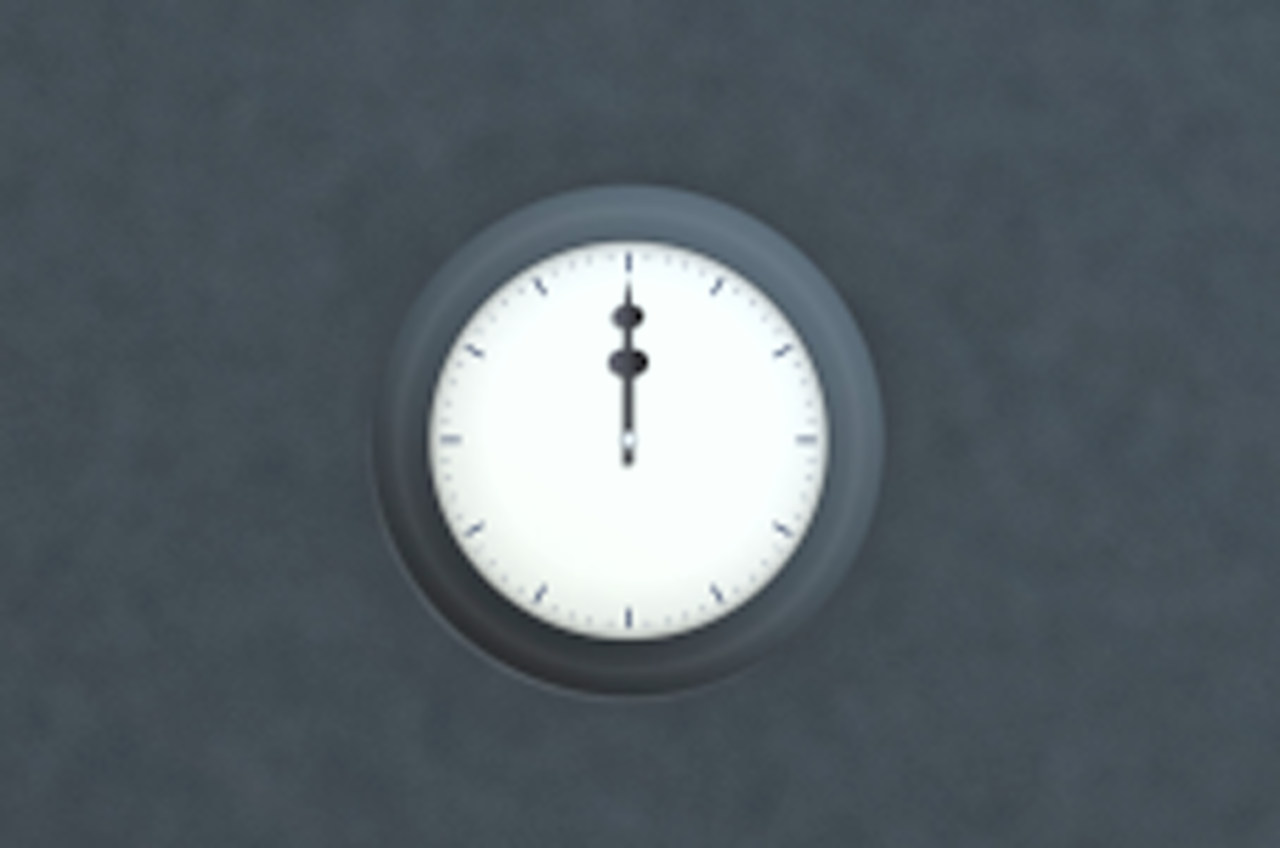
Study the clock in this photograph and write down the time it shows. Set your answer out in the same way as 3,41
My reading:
12,00
